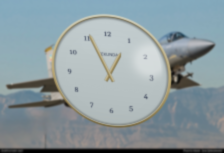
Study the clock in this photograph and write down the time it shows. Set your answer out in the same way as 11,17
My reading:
12,56
